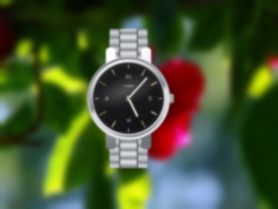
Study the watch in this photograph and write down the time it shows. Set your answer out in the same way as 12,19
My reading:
5,07
